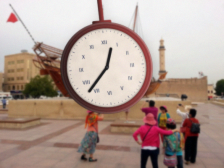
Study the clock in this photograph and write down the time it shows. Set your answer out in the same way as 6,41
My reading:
12,37
